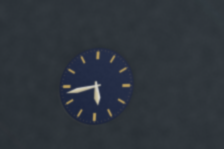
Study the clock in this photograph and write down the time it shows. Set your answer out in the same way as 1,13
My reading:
5,43
